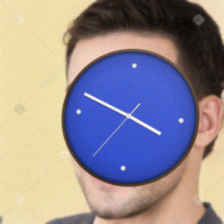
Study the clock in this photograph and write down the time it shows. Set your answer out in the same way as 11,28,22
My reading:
3,48,36
